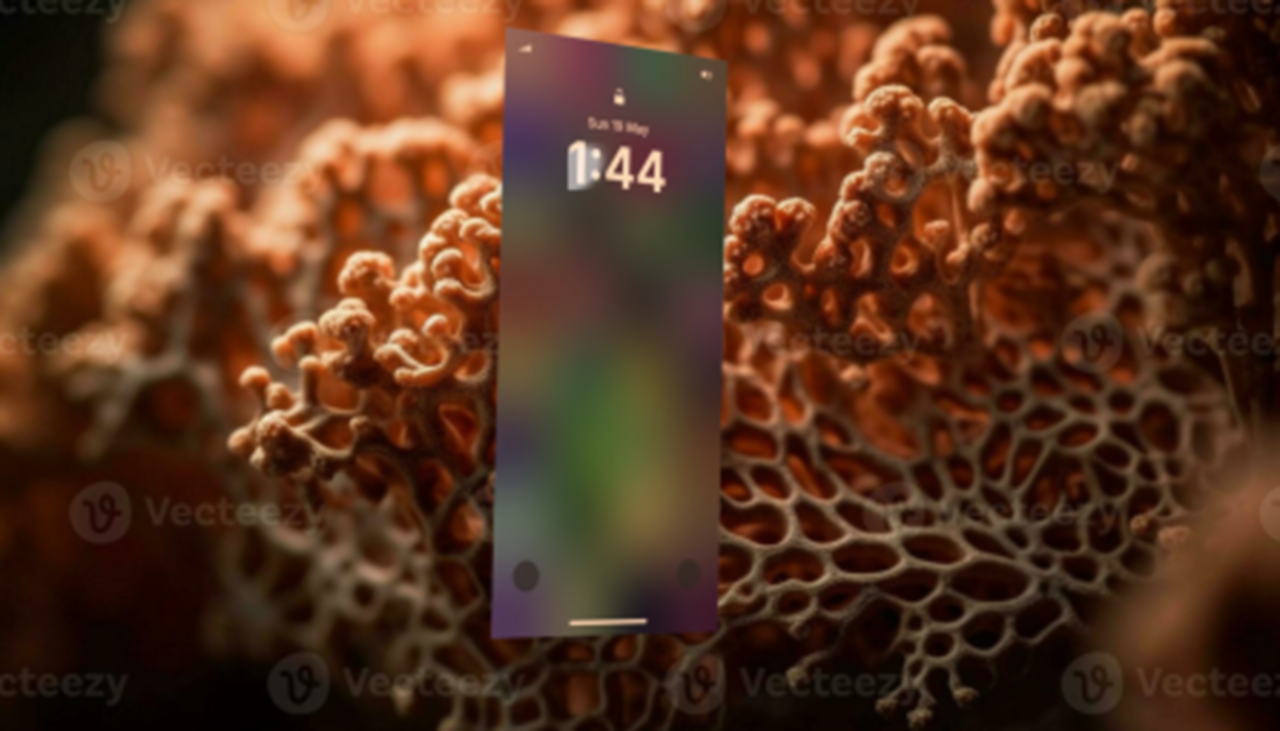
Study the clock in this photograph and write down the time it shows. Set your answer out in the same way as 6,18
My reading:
1,44
